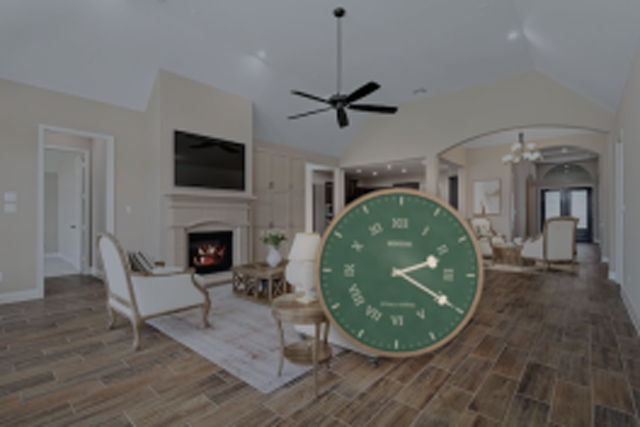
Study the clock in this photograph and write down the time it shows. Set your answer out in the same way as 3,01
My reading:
2,20
